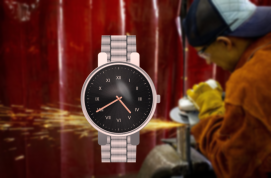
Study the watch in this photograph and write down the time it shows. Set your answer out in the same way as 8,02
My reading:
4,40
